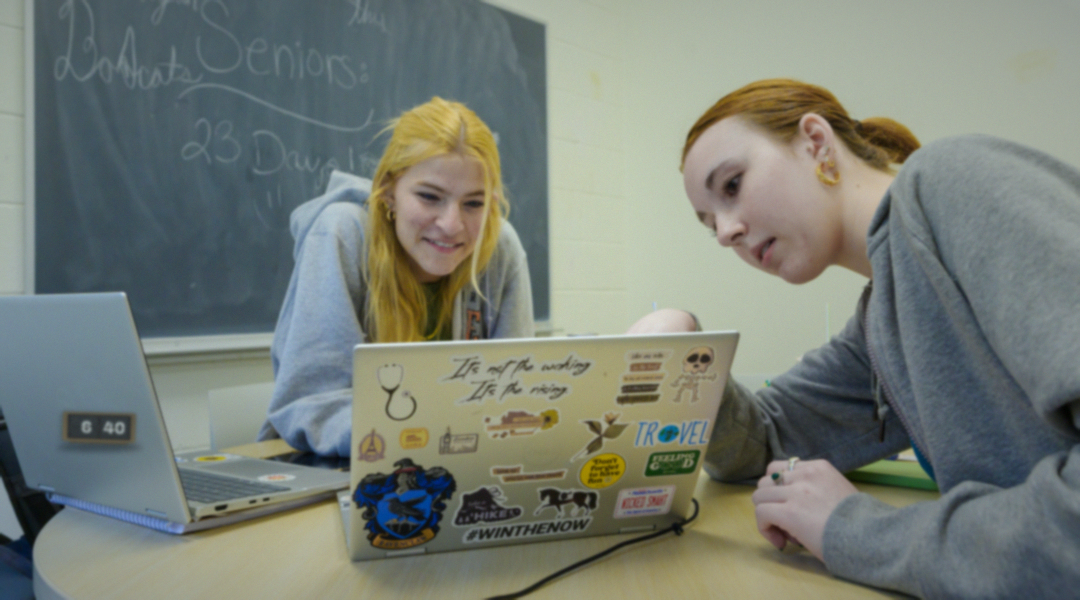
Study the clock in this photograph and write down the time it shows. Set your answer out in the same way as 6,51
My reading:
6,40
